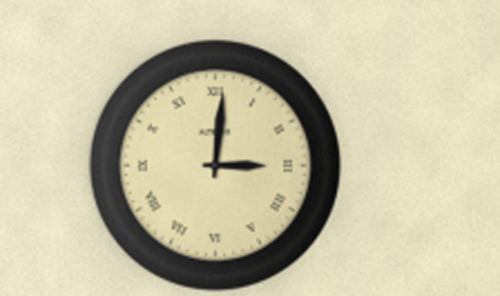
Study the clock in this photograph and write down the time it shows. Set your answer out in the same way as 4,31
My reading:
3,01
